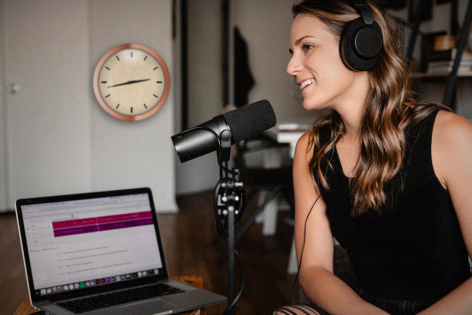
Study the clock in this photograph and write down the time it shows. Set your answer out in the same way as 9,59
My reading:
2,43
